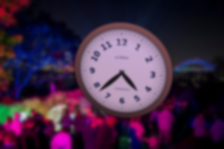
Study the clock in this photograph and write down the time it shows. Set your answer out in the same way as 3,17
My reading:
4,38
